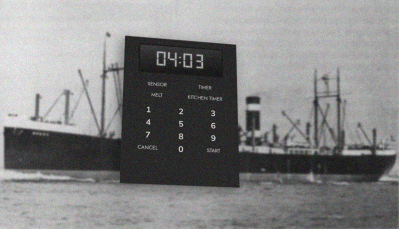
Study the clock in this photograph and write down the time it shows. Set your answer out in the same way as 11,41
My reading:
4,03
